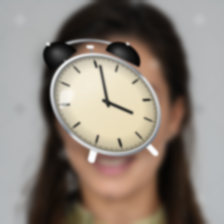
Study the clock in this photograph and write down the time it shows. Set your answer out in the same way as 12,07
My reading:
4,01
